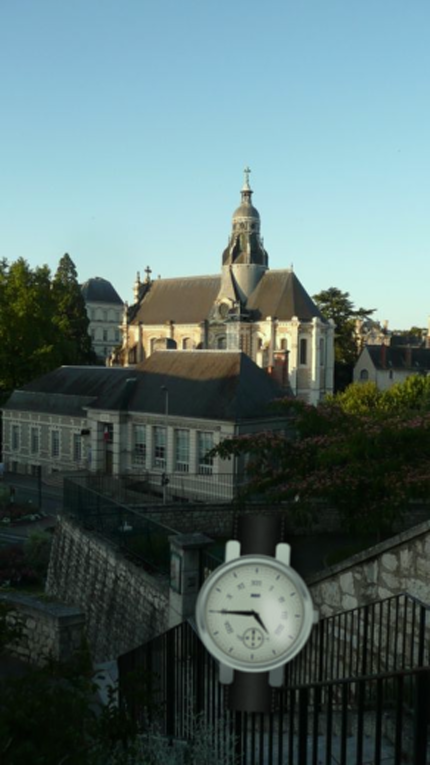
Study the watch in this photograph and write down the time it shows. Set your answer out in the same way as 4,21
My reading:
4,45
